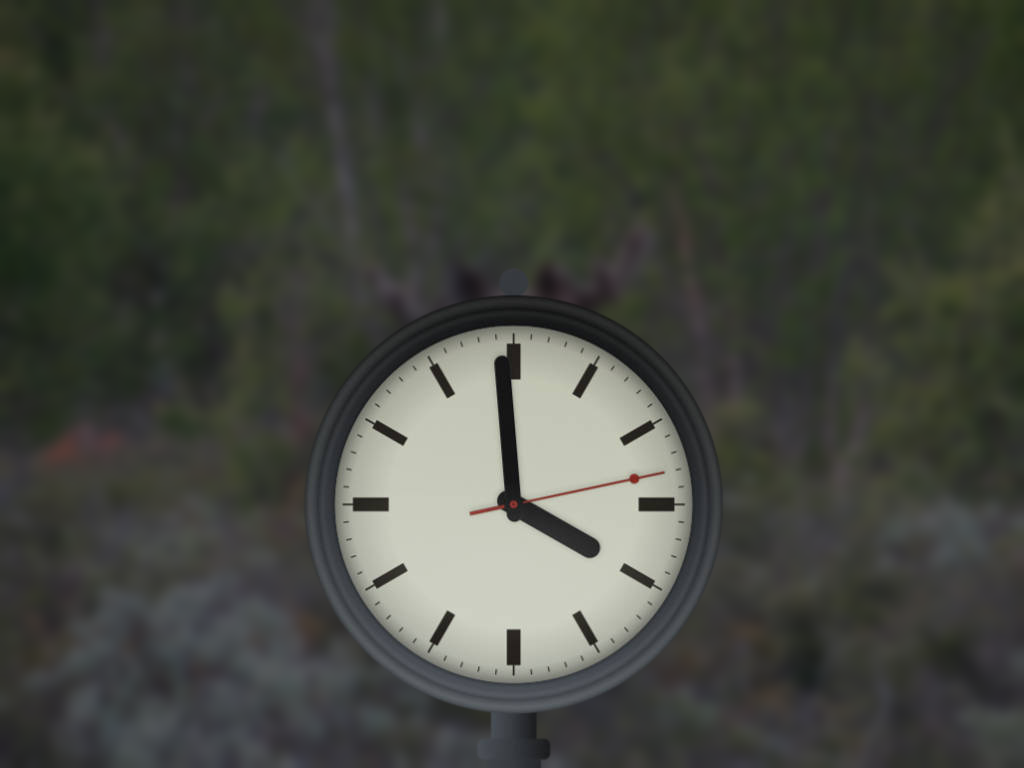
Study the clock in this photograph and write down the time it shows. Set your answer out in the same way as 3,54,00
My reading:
3,59,13
